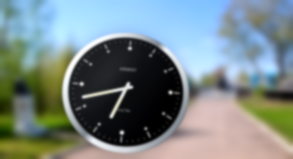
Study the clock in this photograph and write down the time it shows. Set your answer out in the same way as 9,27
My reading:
6,42
